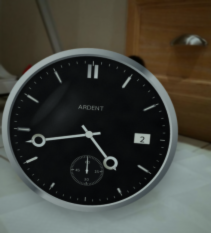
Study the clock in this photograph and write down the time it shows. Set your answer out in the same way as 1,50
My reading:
4,43
